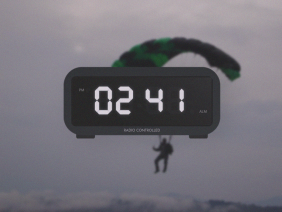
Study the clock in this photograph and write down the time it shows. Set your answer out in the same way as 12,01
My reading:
2,41
